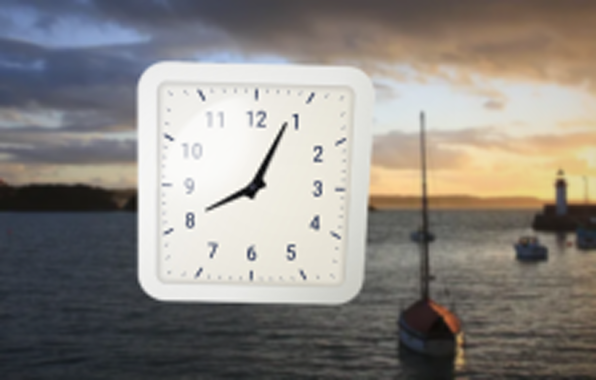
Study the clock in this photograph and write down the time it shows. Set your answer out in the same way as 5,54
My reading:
8,04
